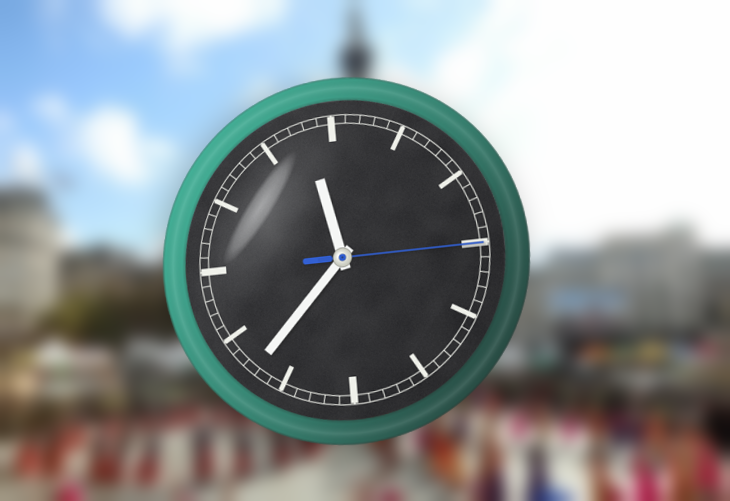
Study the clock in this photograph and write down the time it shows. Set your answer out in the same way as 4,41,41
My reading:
11,37,15
